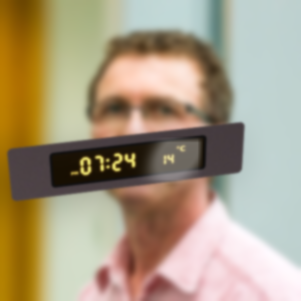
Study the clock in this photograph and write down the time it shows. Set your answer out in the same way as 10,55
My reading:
7,24
